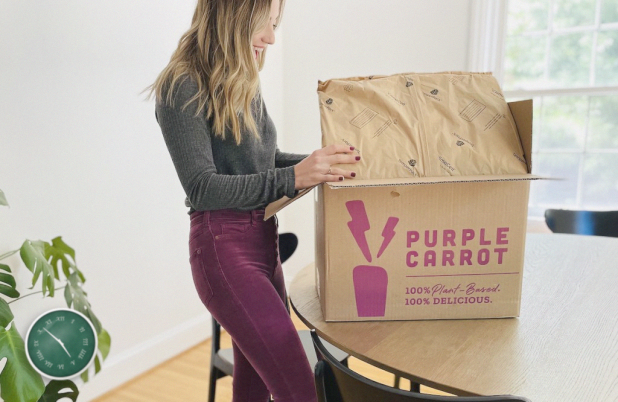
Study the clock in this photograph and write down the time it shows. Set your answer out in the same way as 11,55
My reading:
4,52
